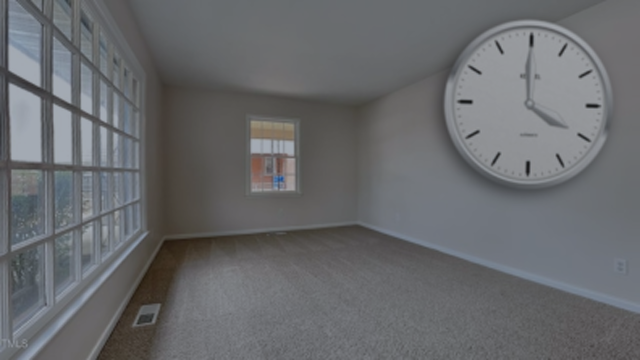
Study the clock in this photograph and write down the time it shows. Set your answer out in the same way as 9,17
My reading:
4,00
